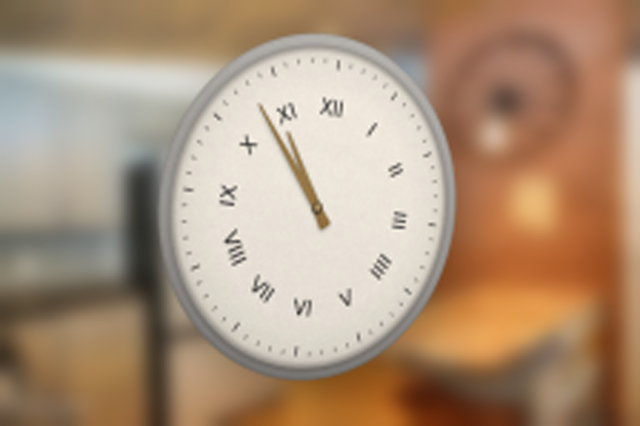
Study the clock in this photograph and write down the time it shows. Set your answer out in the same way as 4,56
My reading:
10,53
